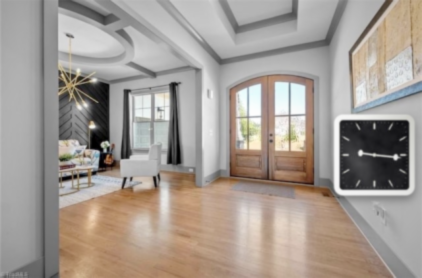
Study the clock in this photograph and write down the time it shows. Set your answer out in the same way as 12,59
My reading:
9,16
